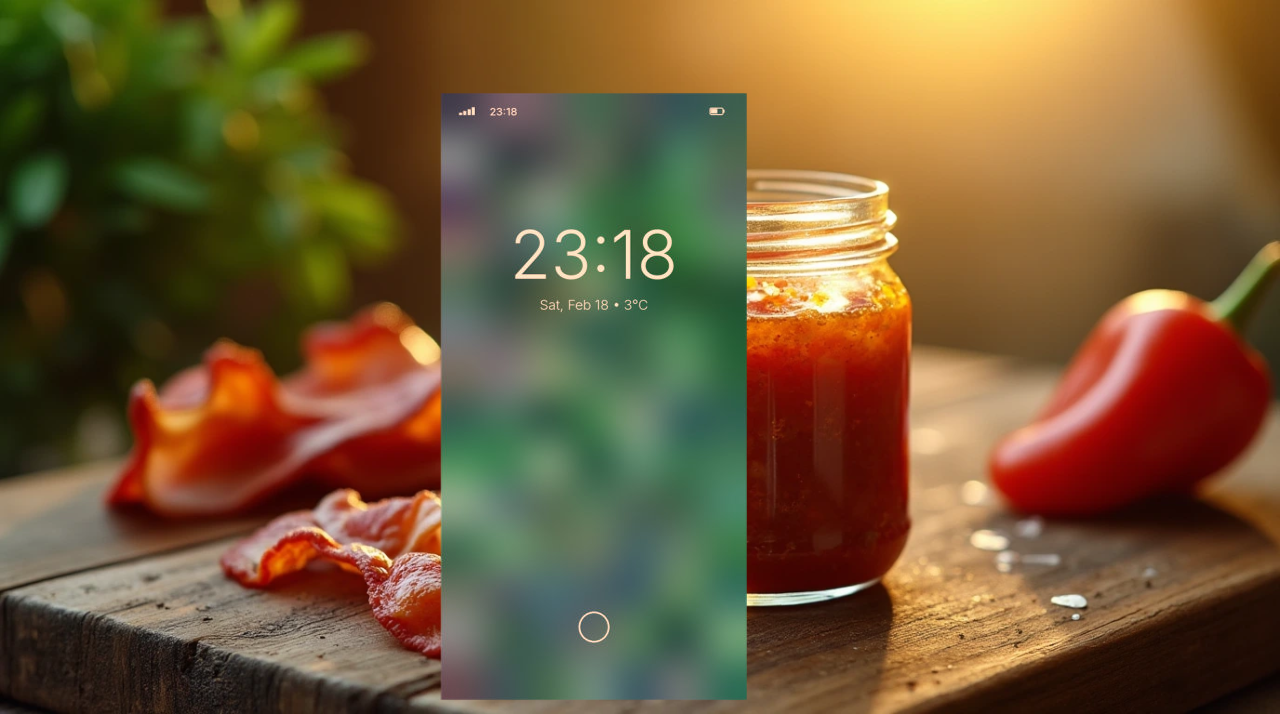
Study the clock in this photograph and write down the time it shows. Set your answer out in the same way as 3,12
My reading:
23,18
